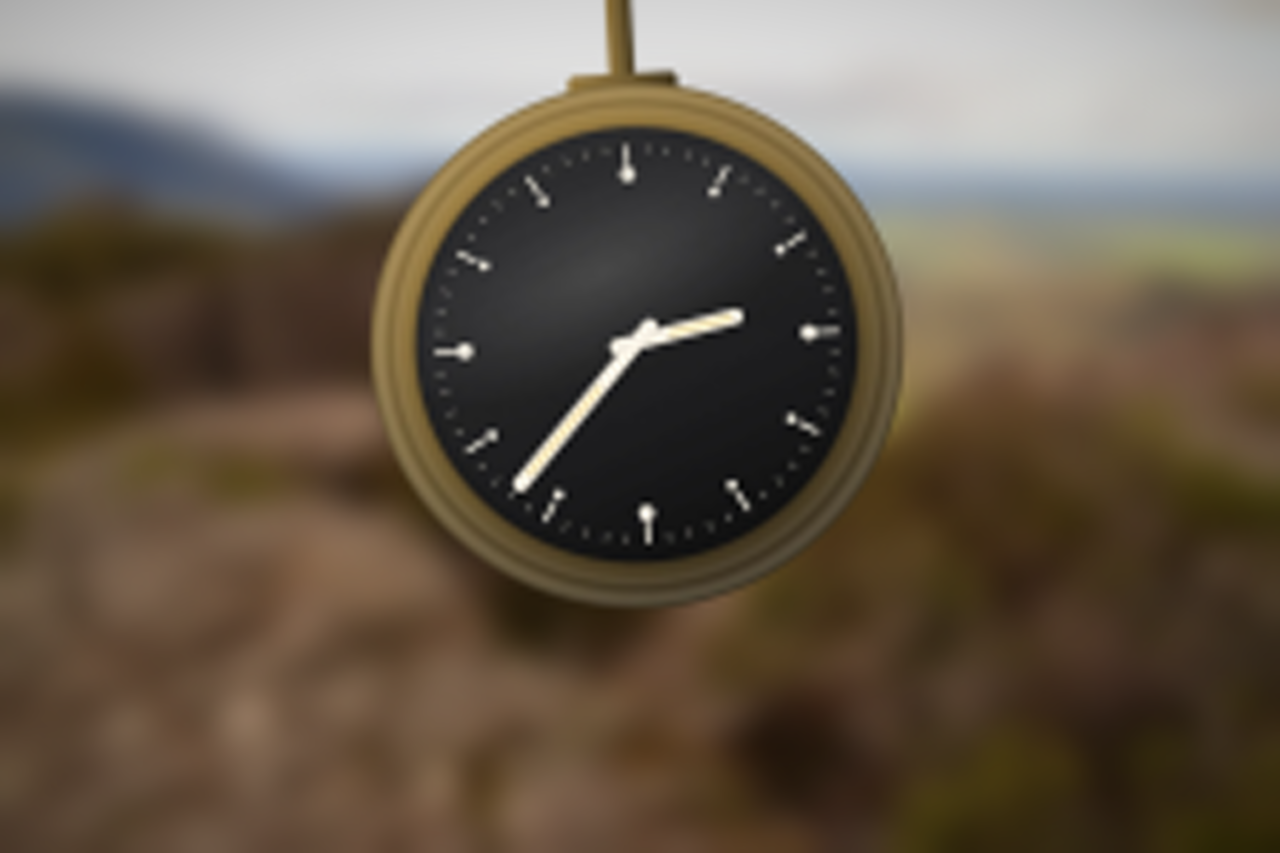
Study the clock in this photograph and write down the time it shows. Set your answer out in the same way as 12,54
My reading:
2,37
